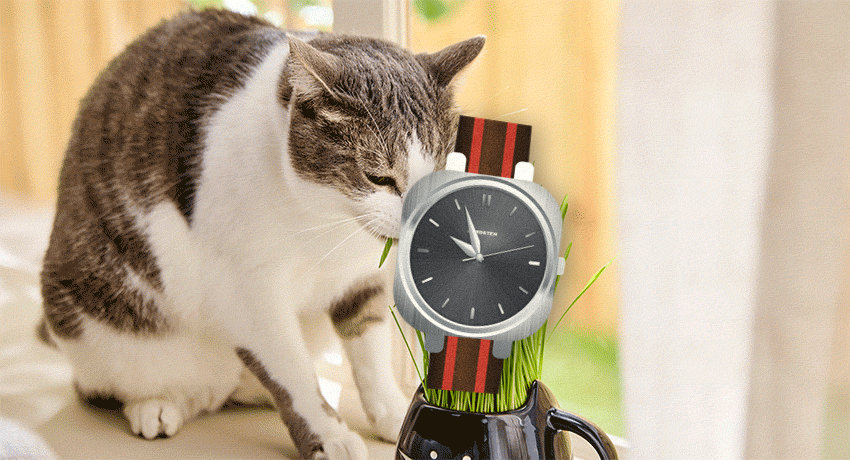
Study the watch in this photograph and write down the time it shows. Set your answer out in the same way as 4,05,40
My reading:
9,56,12
